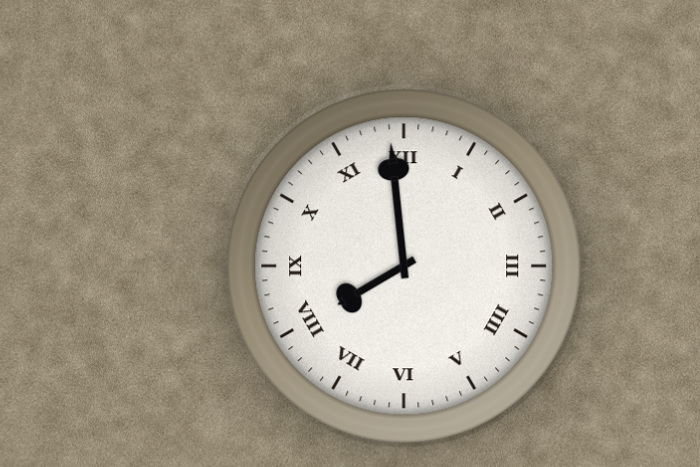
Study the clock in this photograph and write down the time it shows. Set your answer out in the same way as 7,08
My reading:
7,59
